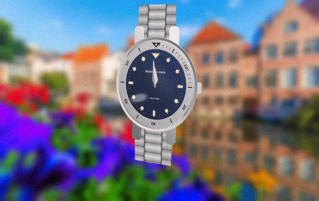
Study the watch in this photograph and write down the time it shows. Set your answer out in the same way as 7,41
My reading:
11,59
